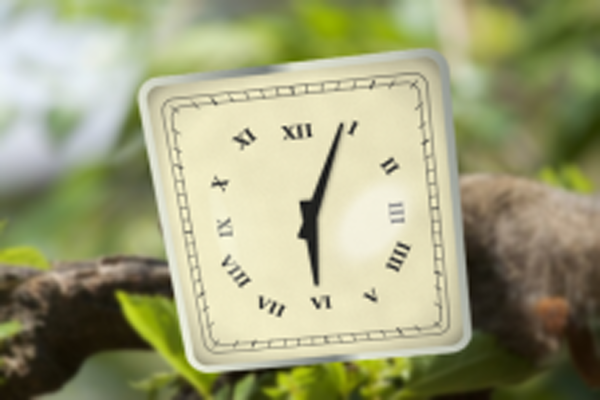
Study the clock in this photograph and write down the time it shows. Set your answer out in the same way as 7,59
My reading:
6,04
